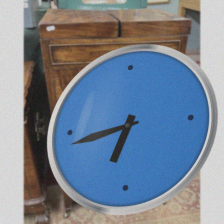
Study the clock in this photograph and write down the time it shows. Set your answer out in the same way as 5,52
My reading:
6,43
